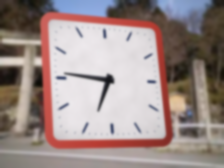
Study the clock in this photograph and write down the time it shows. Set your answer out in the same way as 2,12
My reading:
6,46
